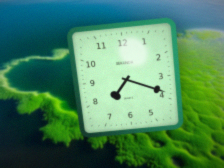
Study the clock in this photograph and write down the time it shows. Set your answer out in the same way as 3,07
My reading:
7,19
